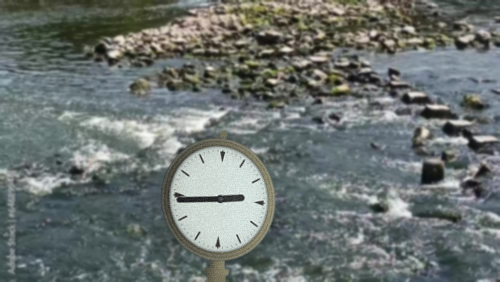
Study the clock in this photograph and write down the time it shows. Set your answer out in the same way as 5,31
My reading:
2,44
